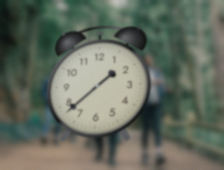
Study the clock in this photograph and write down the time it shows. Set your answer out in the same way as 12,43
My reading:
1,38
